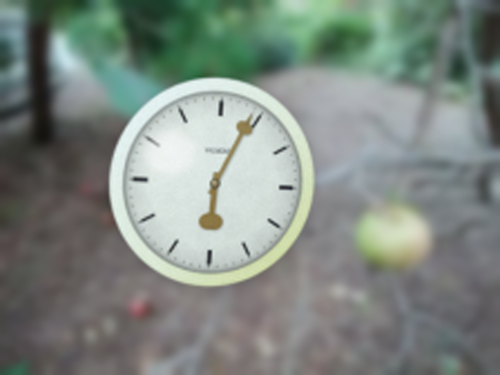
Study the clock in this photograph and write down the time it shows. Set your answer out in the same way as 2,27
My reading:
6,04
